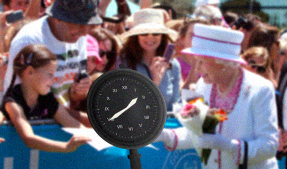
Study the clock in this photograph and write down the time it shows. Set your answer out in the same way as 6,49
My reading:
1,40
